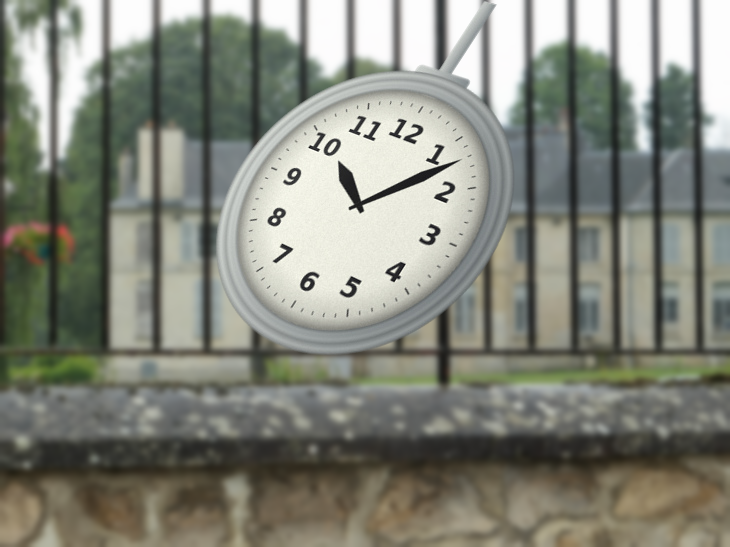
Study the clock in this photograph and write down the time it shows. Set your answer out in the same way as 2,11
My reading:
10,07
